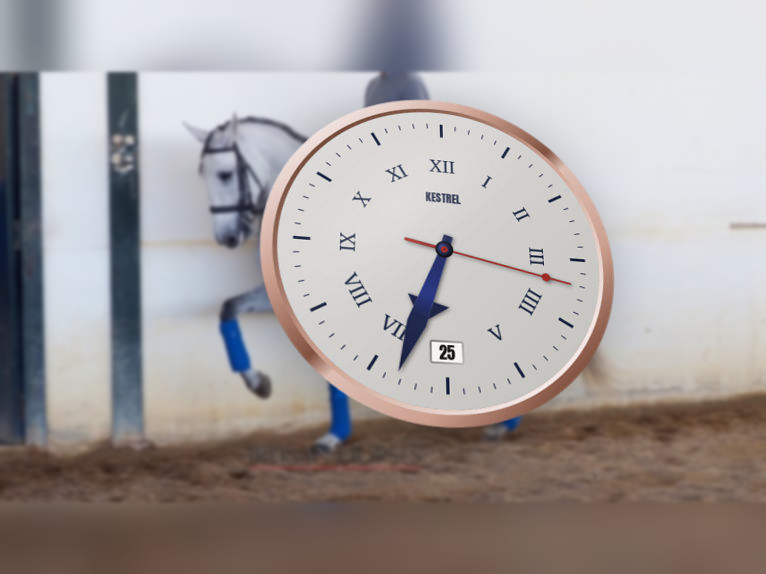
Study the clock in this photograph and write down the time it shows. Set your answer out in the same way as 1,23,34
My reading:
6,33,17
